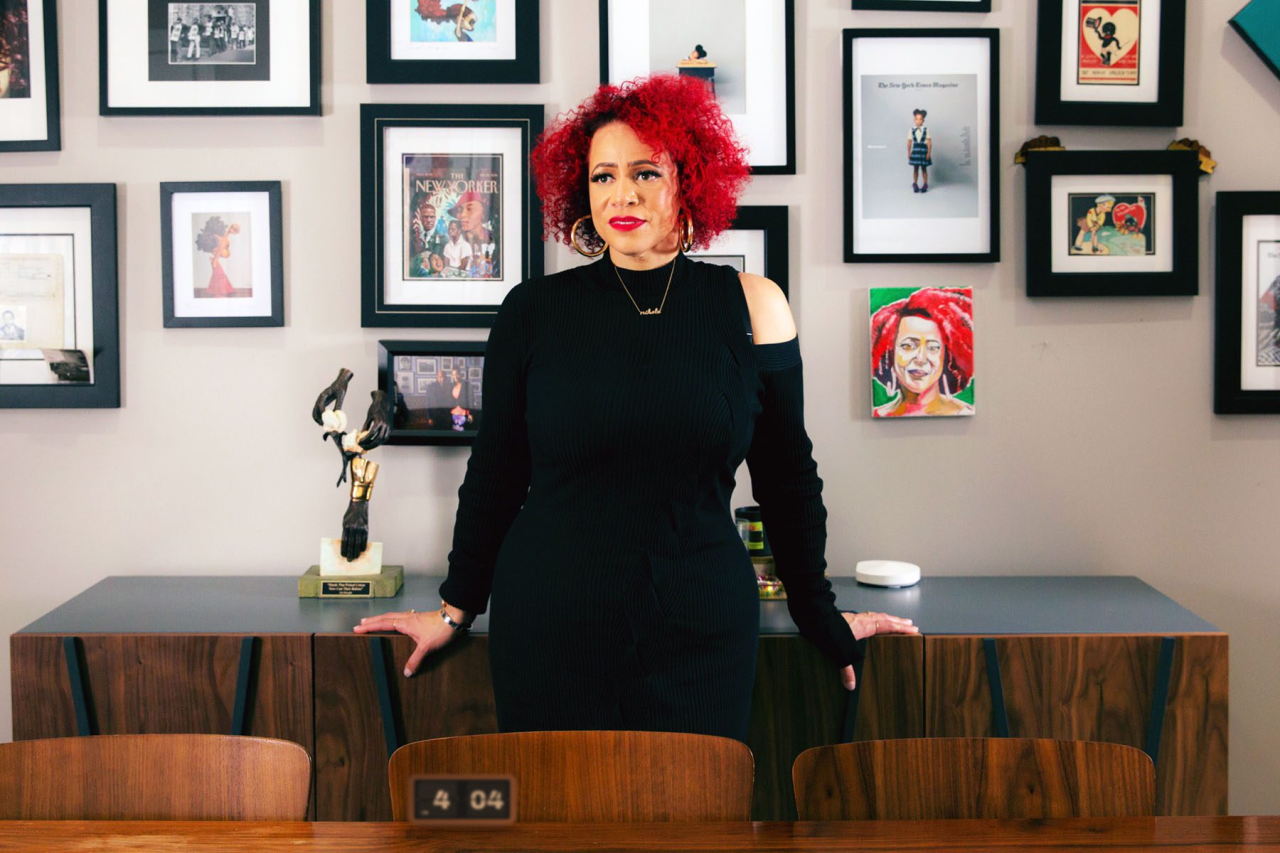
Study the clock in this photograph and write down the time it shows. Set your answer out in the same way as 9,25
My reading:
4,04
